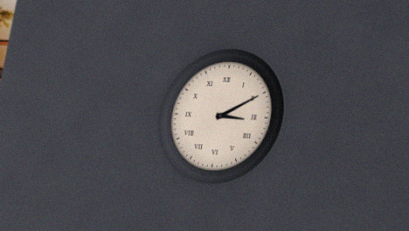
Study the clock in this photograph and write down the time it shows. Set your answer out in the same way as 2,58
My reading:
3,10
